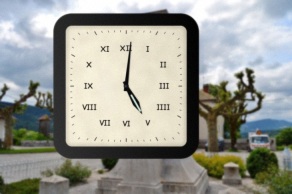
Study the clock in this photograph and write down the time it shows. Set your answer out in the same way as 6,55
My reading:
5,01
